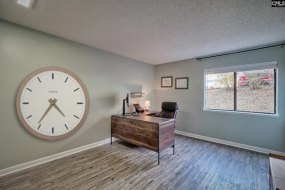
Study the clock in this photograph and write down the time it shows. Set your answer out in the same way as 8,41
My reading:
4,36
